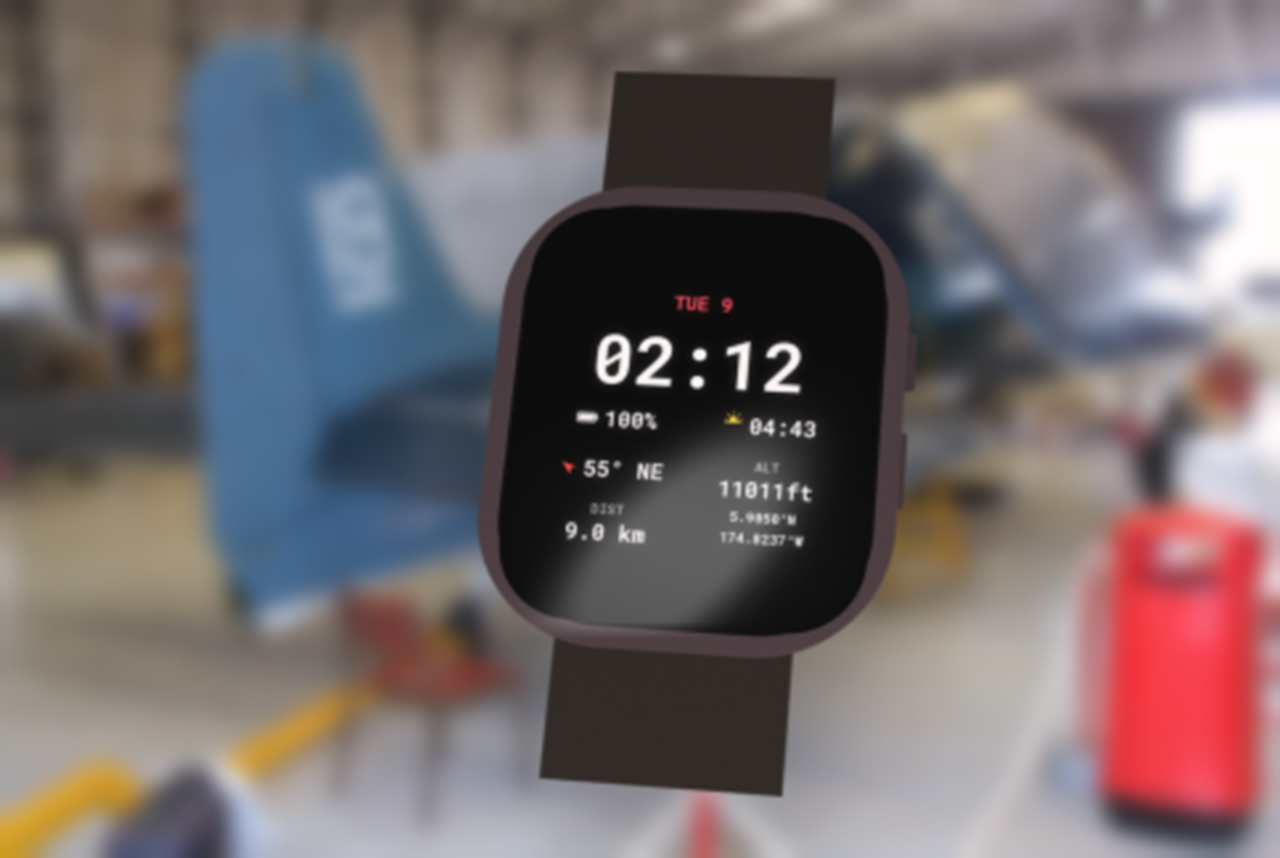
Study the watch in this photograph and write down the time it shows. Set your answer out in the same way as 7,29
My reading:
2,12
